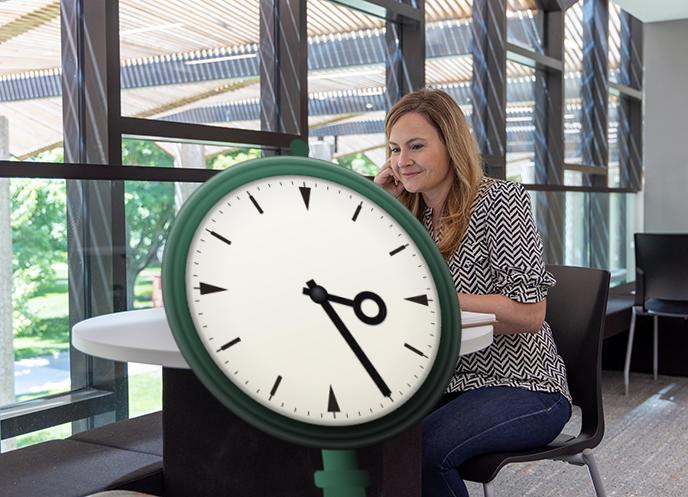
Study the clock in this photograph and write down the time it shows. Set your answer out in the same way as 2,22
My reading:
3,25
